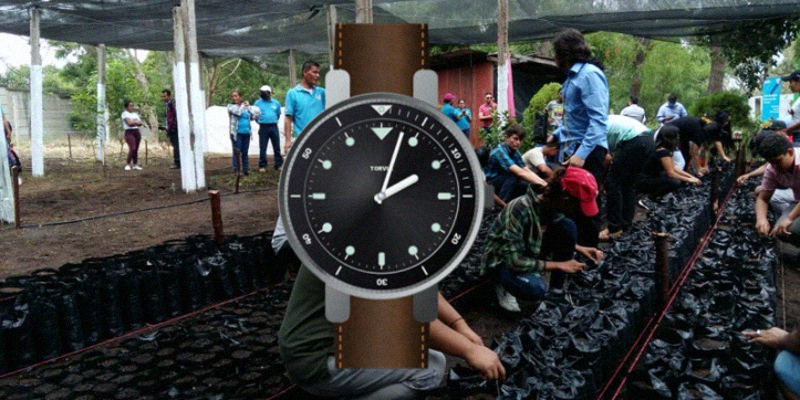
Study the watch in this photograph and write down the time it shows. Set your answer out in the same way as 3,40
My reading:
2,03
